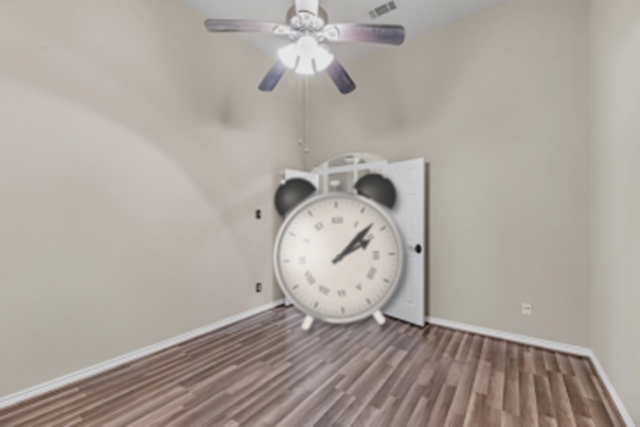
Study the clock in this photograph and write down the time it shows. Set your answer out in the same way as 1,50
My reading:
2,08
